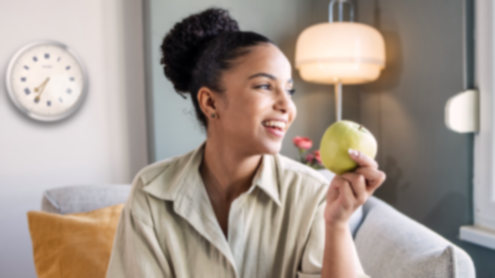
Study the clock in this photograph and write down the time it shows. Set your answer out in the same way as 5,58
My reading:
7,35
